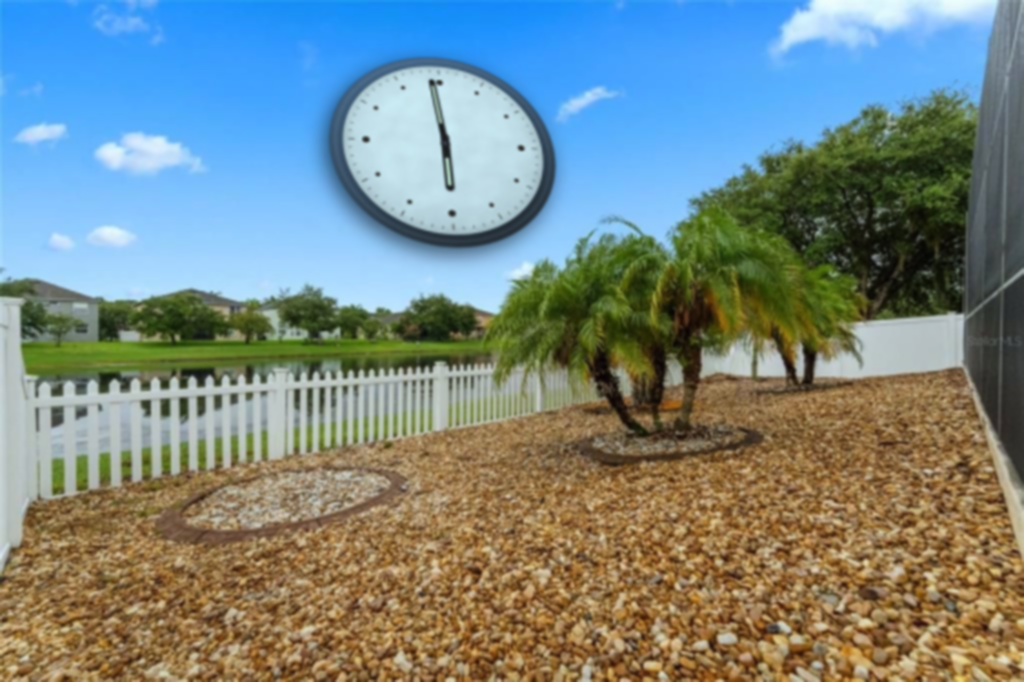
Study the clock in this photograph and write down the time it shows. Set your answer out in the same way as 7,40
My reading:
5,59
